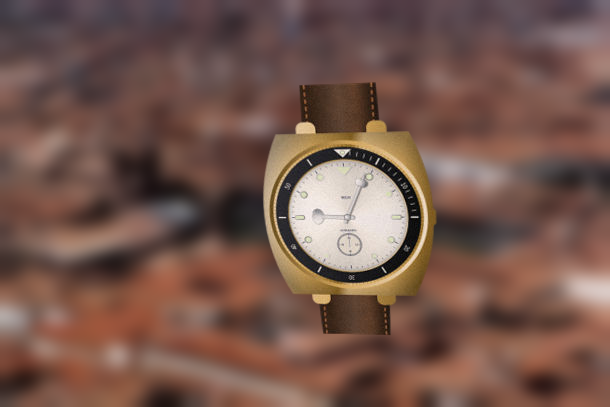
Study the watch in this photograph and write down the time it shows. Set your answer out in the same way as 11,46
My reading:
9,04
